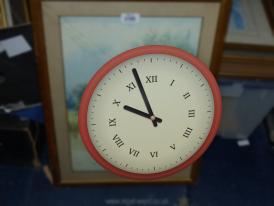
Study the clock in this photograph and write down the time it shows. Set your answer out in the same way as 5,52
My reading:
9,57
